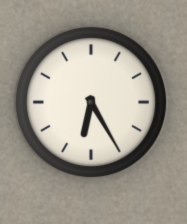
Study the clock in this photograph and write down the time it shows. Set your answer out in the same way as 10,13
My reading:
6,25
